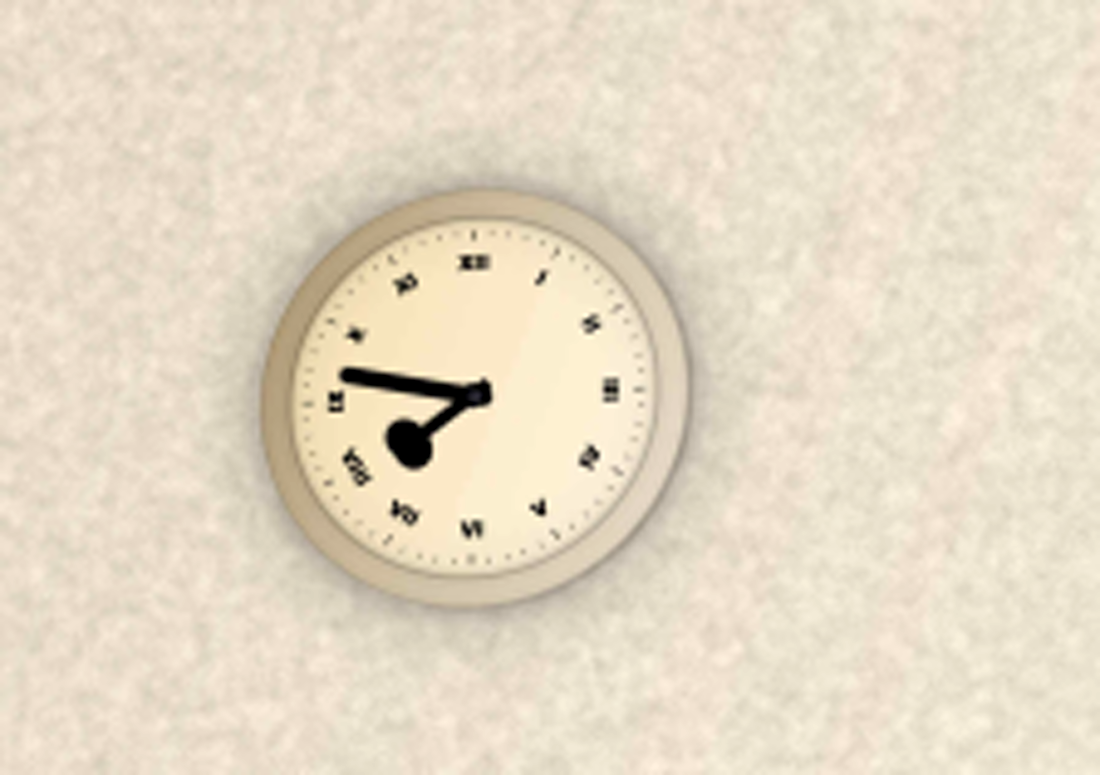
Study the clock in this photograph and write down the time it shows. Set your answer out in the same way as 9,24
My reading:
7,47
